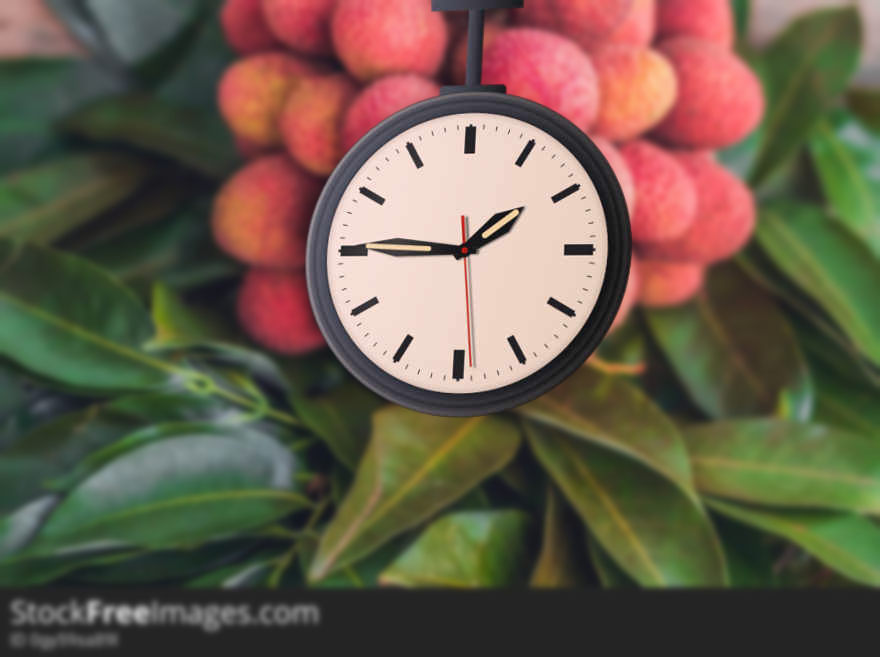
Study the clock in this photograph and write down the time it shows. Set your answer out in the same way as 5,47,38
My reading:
1,45,29
